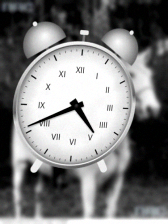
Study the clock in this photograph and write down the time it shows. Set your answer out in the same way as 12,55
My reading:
4,41
